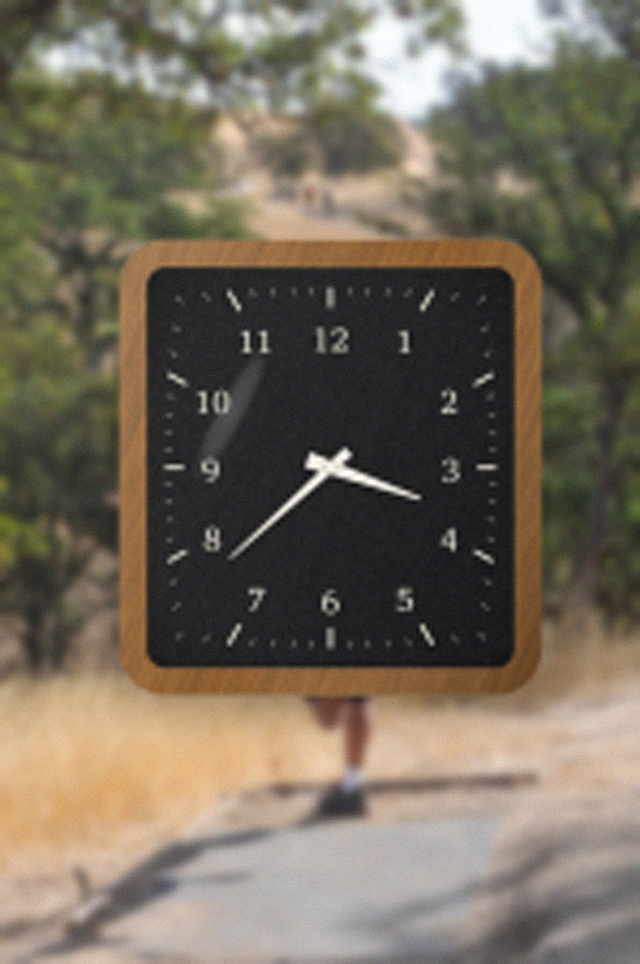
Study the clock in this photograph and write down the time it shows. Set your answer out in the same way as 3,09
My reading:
3,38
